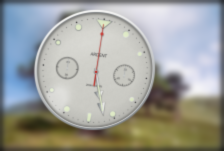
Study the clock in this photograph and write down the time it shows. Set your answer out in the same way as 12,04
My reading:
5,27
